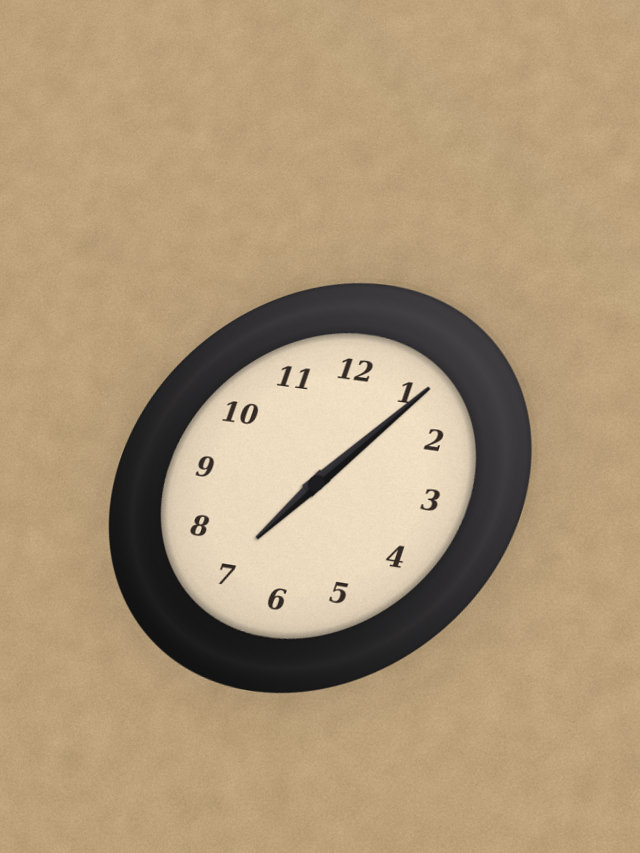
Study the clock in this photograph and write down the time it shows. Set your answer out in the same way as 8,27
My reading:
7,06
